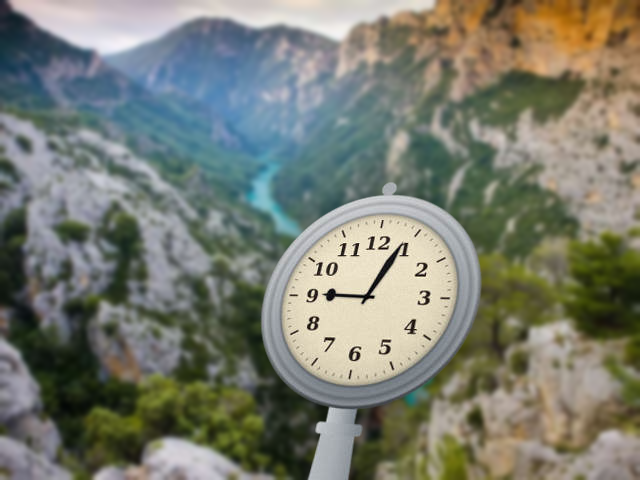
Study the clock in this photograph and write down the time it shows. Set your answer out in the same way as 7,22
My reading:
9,04
